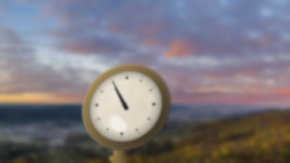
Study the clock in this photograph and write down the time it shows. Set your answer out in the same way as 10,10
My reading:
10,55
